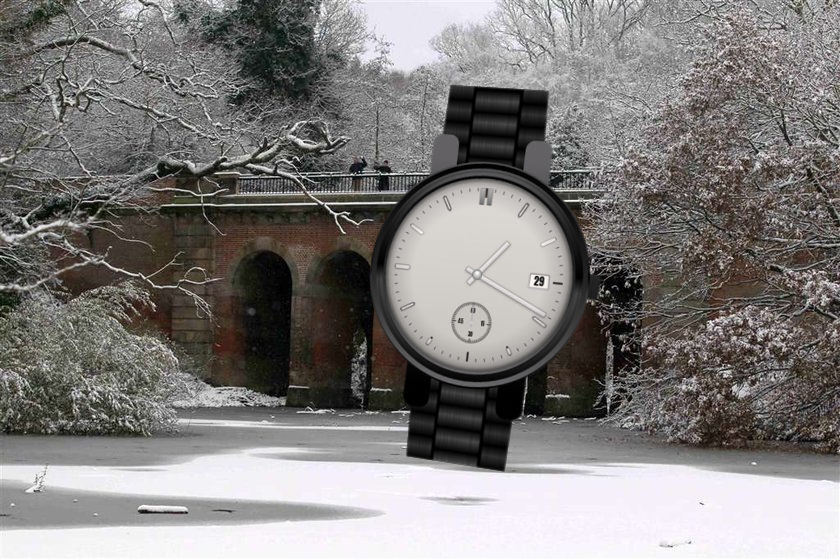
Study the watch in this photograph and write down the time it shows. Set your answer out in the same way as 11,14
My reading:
1,19
